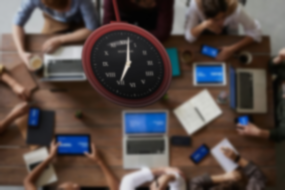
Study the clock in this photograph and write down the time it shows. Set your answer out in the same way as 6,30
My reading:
7,02
